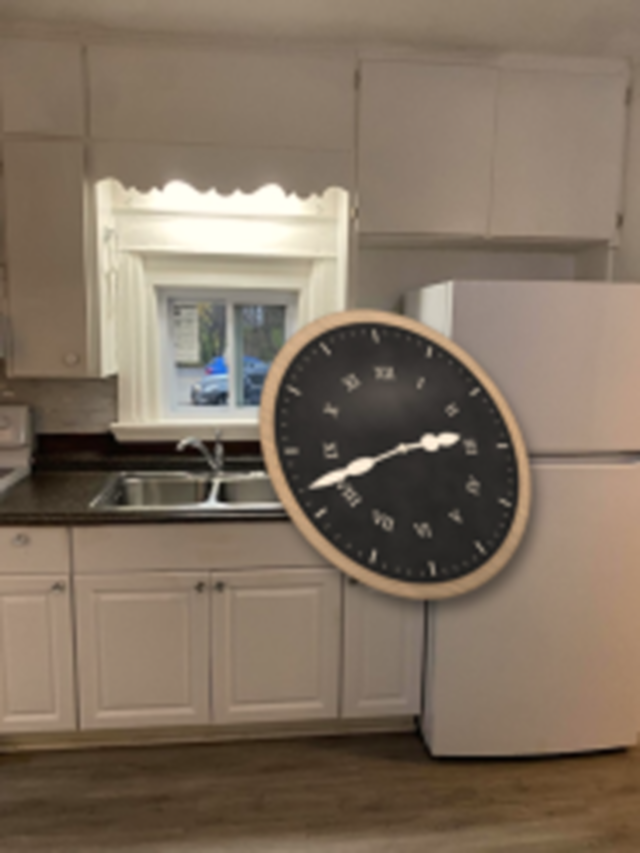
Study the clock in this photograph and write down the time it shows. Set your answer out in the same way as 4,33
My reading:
2,42
